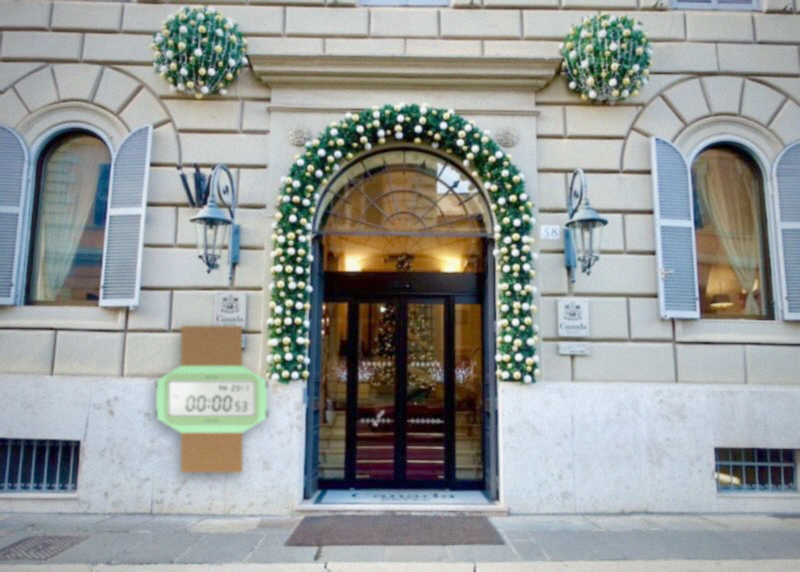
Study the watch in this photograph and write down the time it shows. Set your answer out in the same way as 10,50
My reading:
0,00
